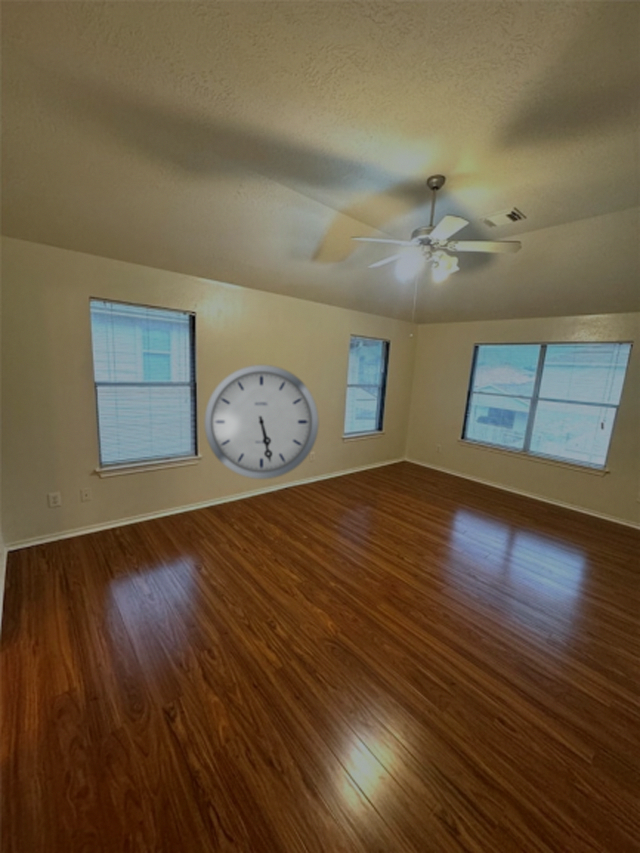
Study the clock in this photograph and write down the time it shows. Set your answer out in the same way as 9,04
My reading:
5,28
